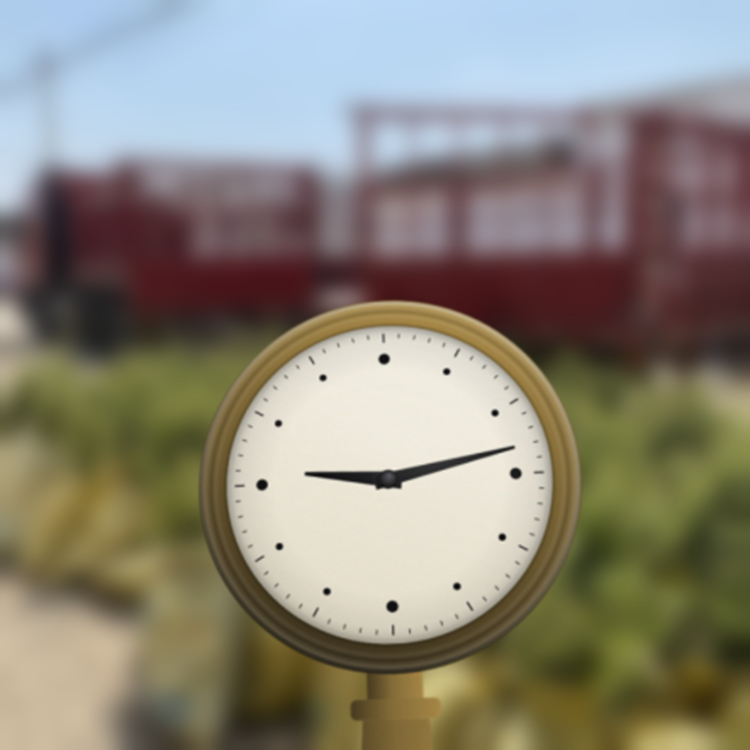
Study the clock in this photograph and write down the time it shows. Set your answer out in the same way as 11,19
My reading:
9,13
